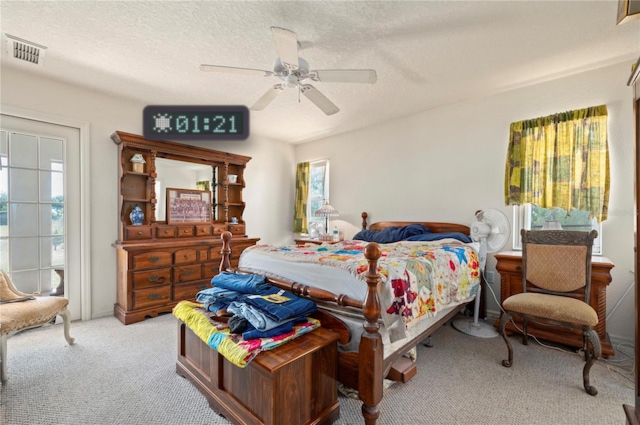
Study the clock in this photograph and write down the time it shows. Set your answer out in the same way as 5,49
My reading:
1,21
